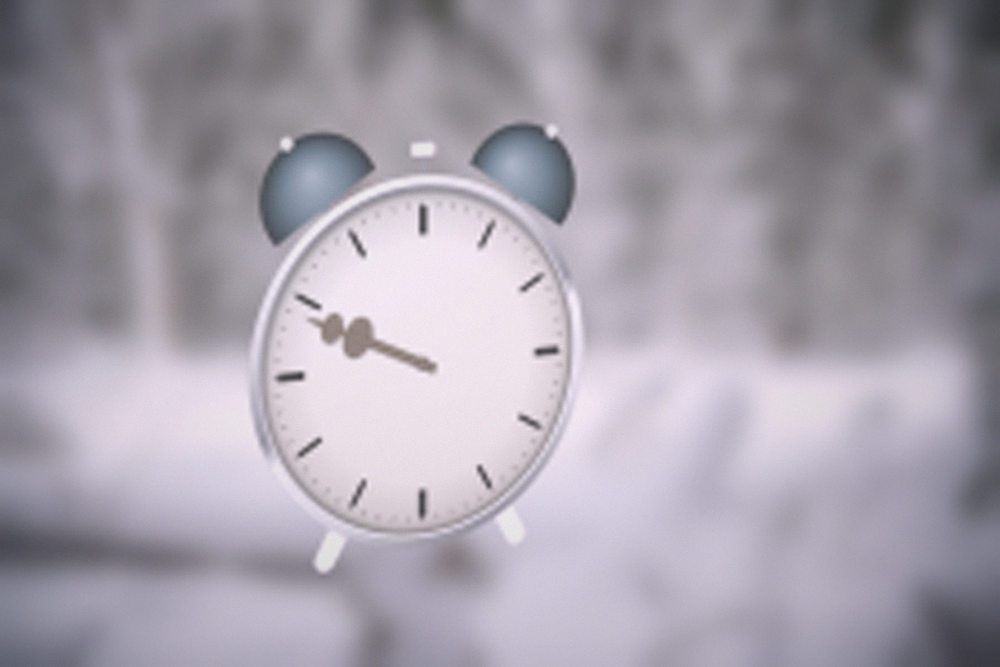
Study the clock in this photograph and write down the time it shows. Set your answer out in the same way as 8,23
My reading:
9,49
